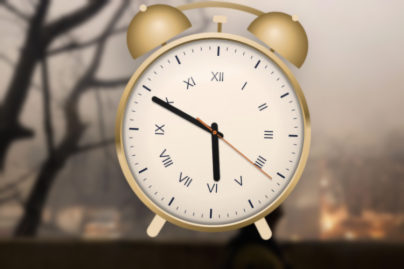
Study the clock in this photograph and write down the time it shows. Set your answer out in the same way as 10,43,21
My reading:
5,49,21
